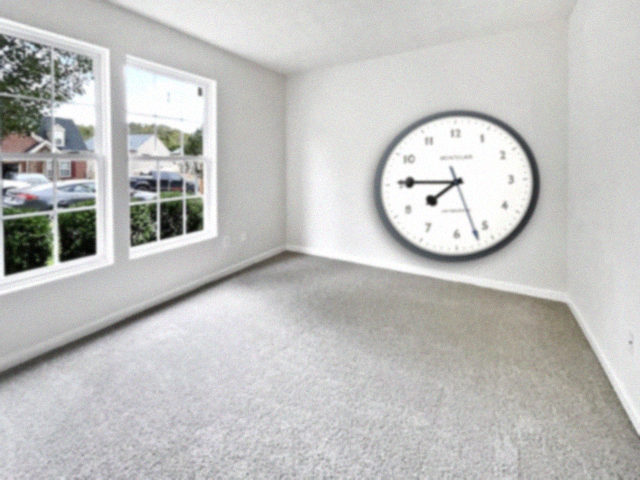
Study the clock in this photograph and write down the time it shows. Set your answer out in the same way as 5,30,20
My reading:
7,45,27
